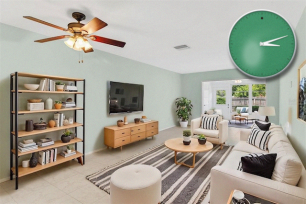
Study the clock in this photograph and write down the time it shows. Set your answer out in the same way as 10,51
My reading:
3,12
